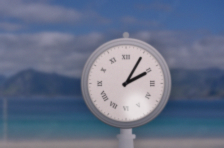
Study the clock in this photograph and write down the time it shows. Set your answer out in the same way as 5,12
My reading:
2,05
